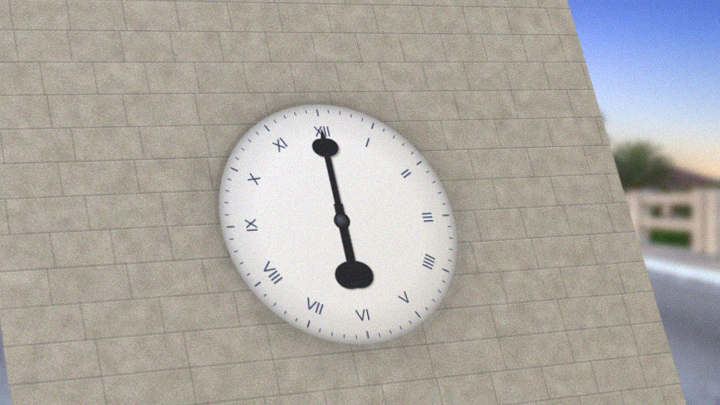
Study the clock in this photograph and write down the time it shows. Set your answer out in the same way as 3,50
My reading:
6,00
